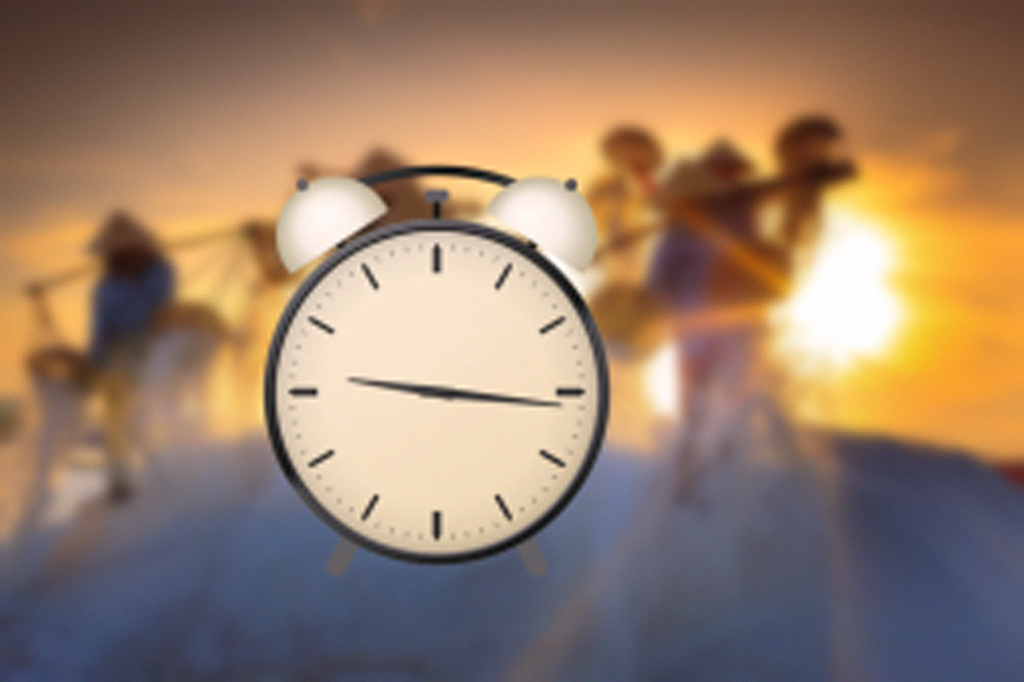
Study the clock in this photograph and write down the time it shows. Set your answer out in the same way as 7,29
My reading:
9,16
